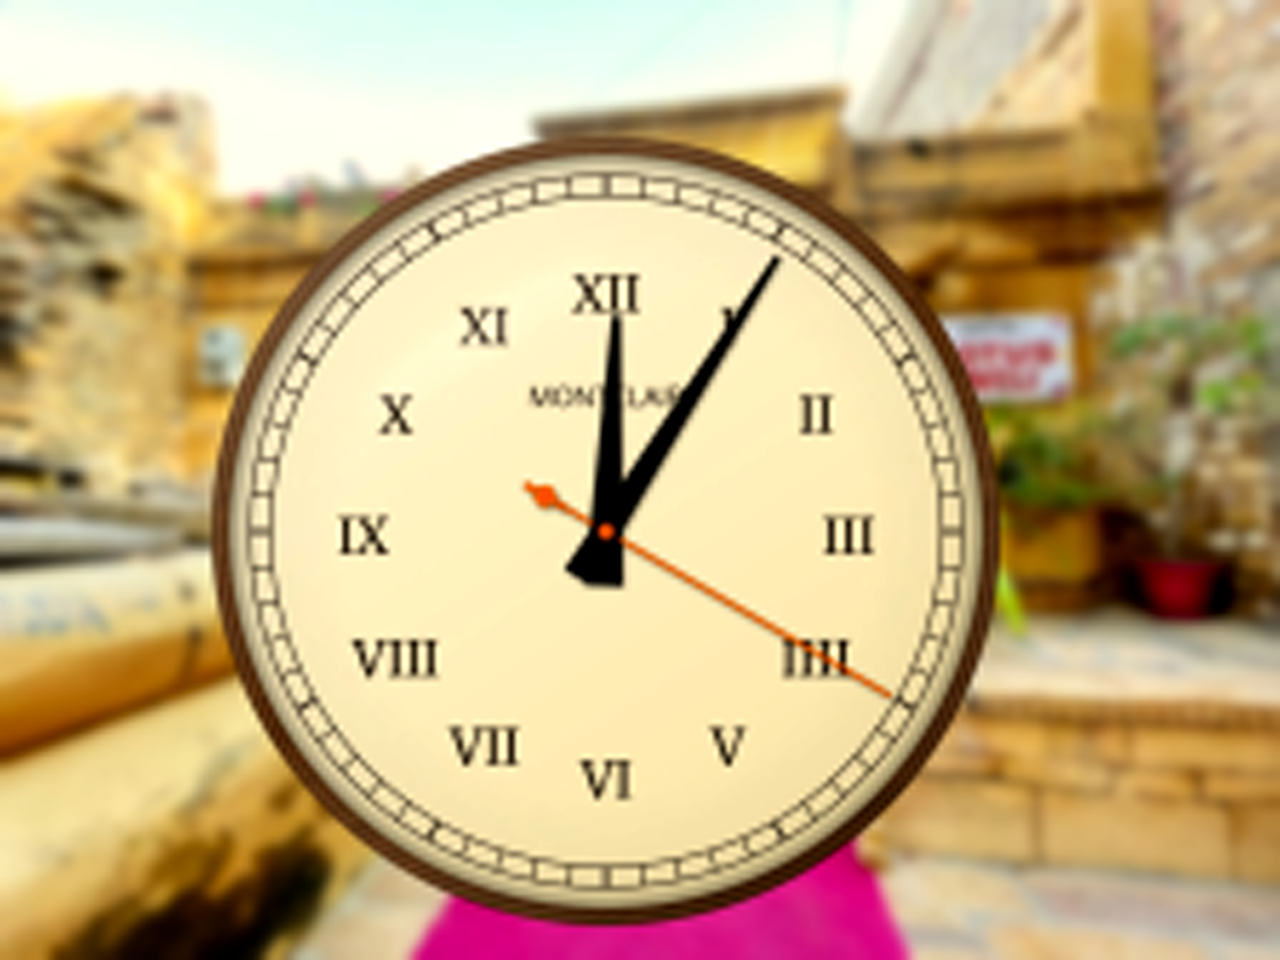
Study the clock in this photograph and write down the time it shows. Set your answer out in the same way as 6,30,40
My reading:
12,05,20
